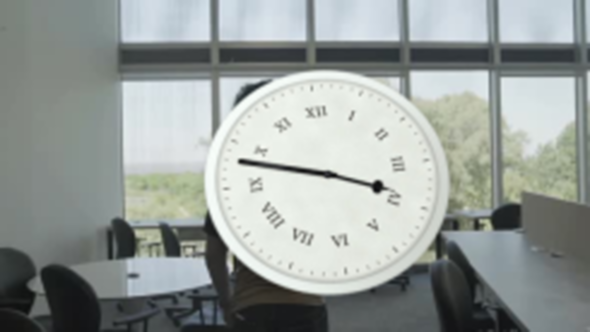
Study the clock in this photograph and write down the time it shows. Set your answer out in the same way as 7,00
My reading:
3,48
